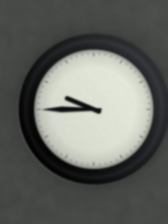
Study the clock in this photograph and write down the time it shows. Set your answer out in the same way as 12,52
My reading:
9,45
